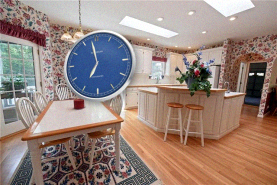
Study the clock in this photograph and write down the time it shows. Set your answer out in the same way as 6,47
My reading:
6,58
